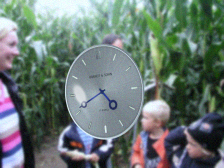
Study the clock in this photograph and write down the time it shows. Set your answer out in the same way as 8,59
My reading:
4,41
